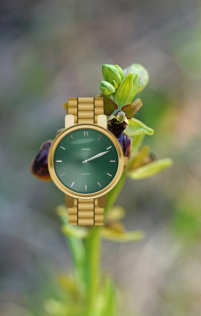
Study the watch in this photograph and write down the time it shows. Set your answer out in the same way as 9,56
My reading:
2,11
